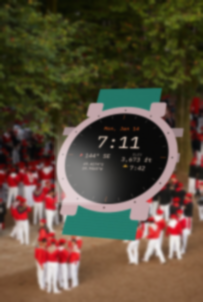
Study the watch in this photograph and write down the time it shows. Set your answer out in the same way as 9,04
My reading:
7,11
